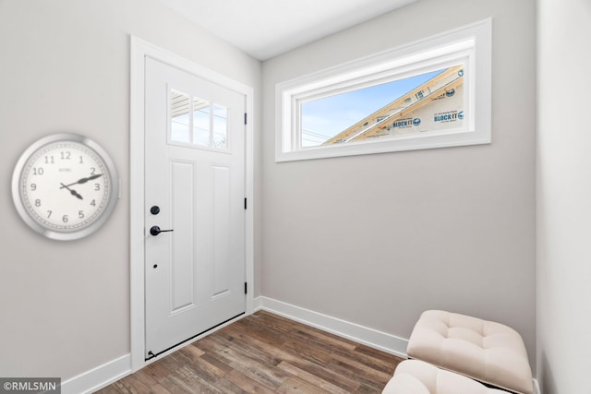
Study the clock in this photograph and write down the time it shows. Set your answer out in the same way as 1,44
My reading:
4,12
